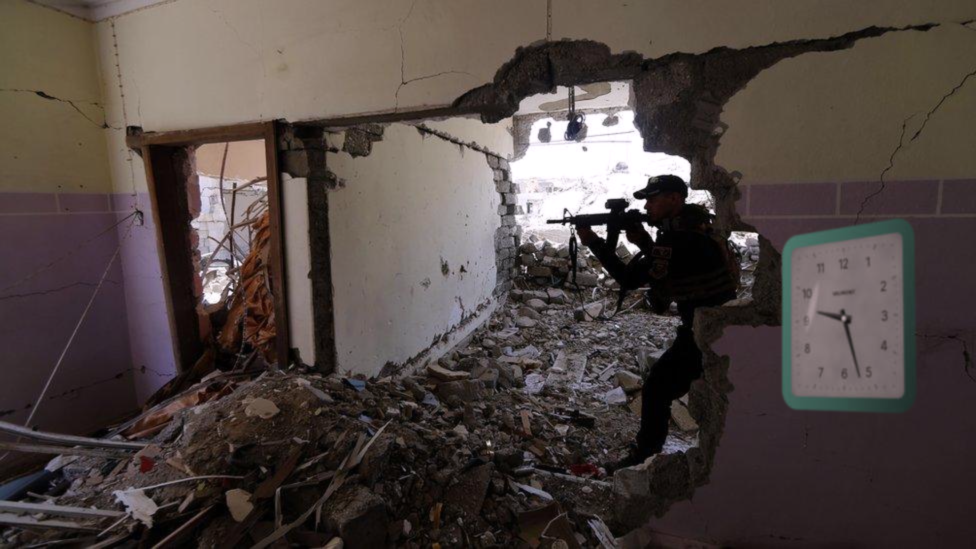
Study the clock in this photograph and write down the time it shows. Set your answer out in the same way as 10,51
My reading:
9,27
